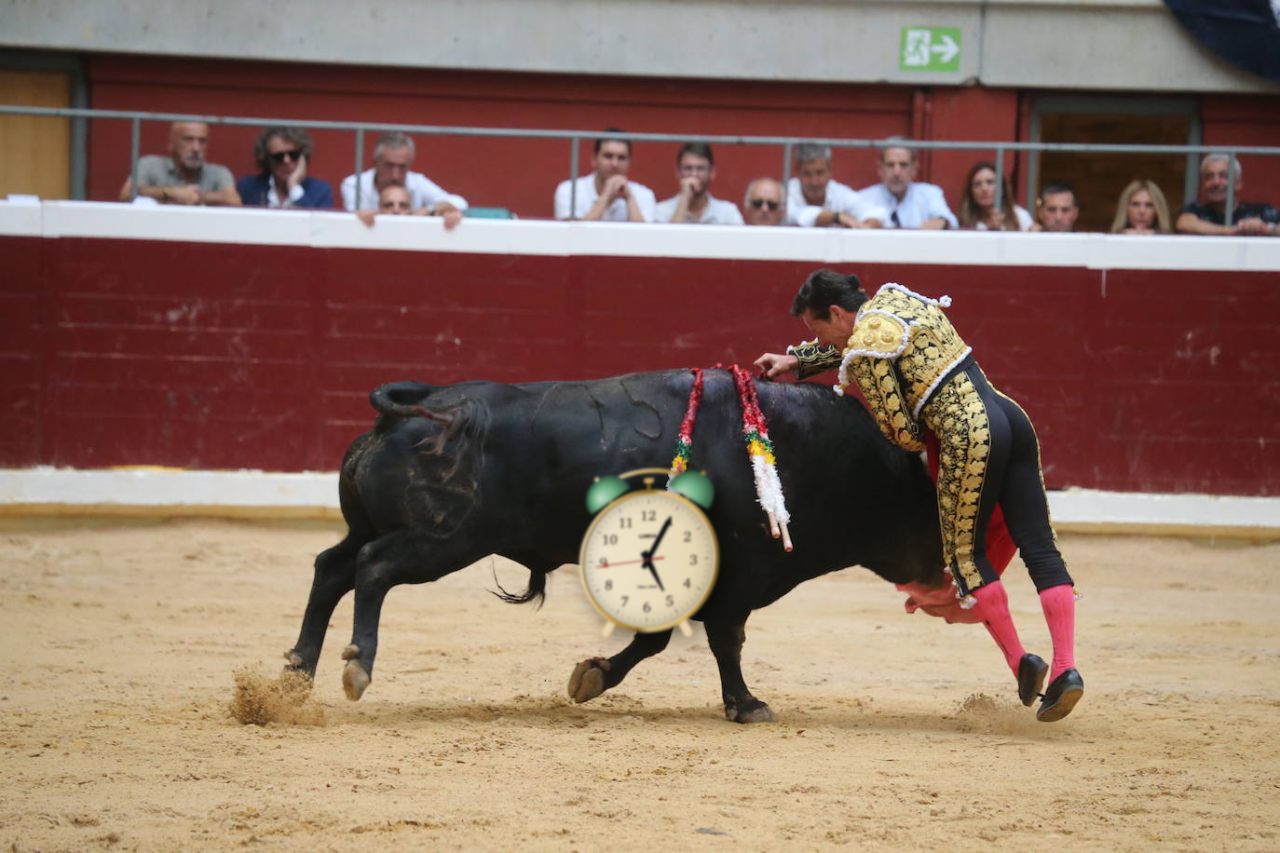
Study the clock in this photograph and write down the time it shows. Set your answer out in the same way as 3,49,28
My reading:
5,04,44
